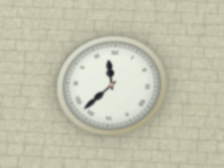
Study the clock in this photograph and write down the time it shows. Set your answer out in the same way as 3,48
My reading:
11,37
